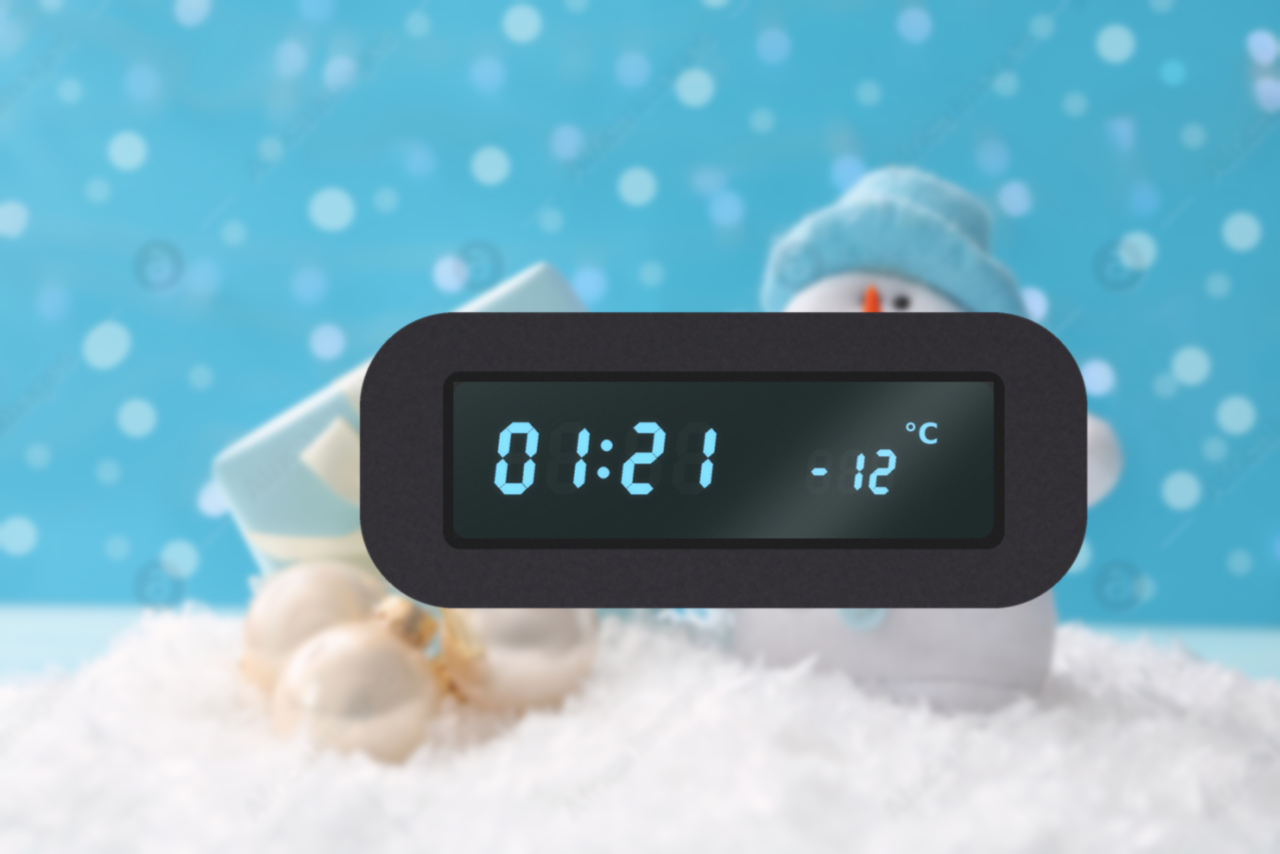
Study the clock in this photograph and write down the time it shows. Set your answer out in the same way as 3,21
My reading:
1,21
